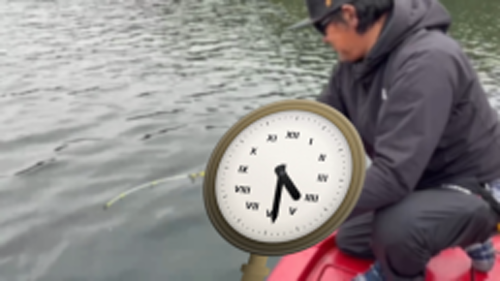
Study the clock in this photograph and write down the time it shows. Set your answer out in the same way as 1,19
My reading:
4,29
